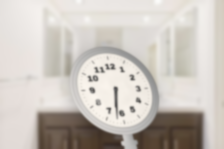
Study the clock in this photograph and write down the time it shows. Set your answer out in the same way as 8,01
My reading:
6,32
